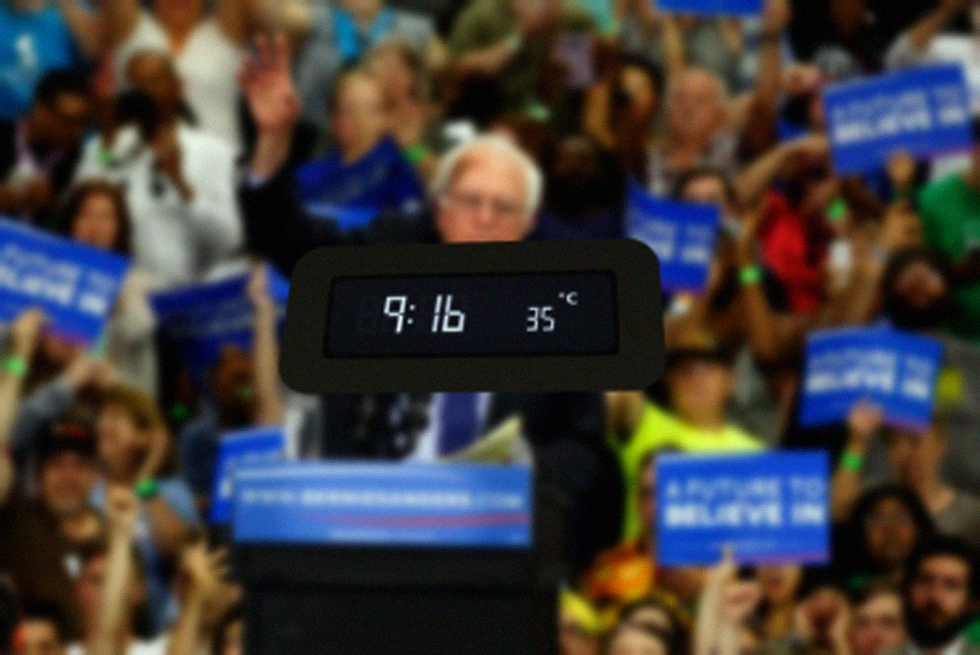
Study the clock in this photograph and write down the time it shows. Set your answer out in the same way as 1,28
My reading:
9,16
